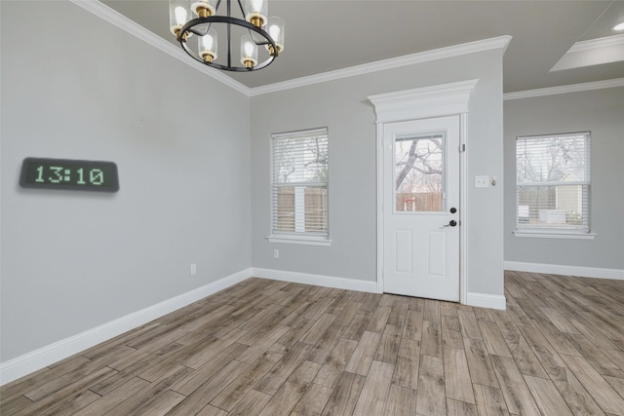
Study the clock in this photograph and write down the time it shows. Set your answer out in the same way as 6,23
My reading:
13,10
